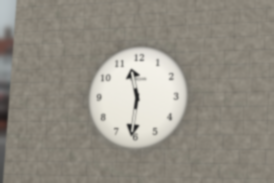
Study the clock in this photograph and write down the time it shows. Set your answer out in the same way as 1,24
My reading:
11,31
